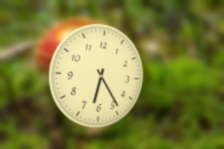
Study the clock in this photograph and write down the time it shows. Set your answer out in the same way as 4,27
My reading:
6,24
